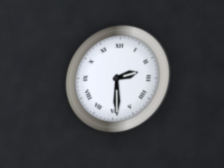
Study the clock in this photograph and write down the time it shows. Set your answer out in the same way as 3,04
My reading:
2,29
